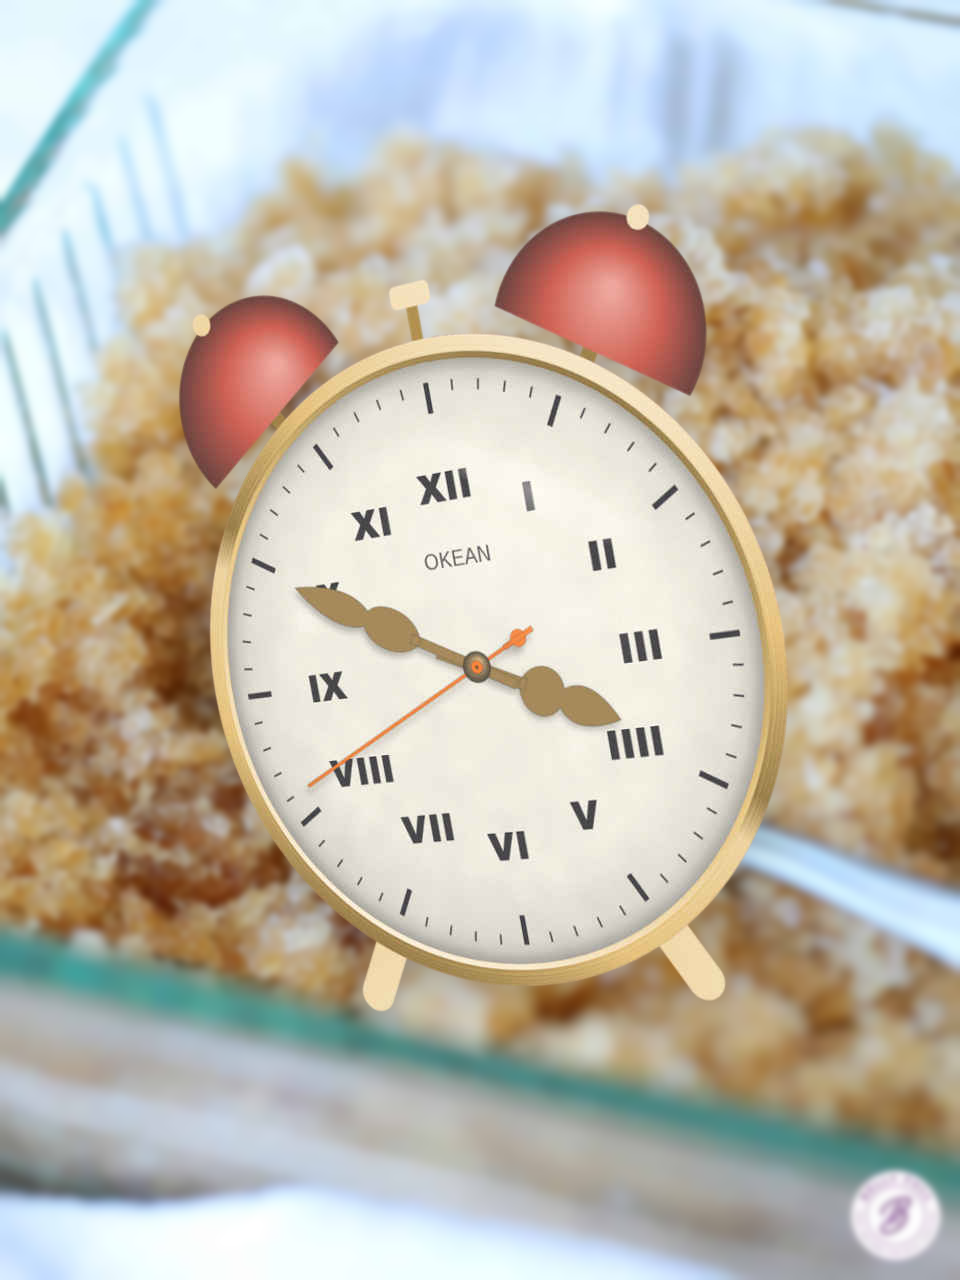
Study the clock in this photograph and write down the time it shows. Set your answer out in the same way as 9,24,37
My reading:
3,49,41
